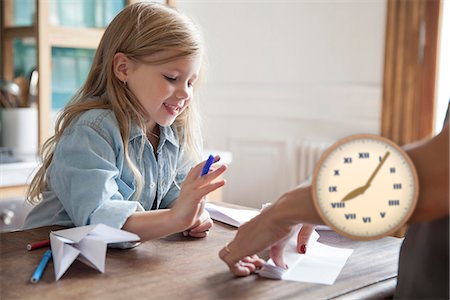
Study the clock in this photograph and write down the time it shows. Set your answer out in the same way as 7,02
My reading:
8,06
